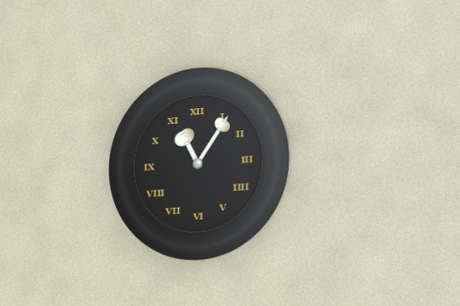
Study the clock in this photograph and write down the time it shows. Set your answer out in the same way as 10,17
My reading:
11,06
